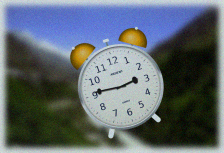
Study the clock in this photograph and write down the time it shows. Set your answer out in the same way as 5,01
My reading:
2,46
